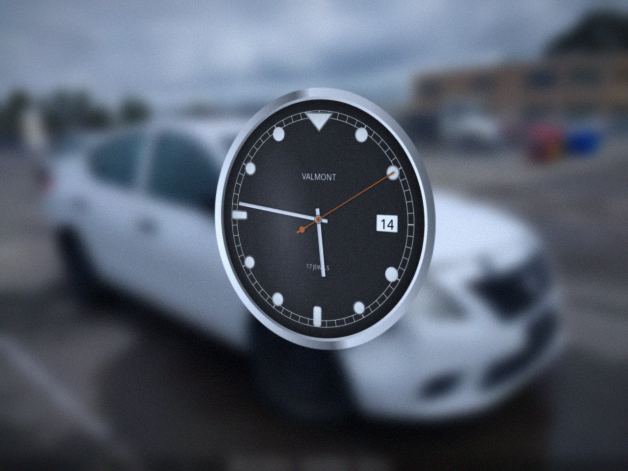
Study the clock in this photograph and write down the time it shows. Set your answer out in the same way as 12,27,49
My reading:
5,46,10
